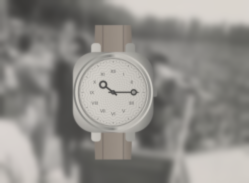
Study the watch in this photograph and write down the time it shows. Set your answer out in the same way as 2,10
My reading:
10,15
